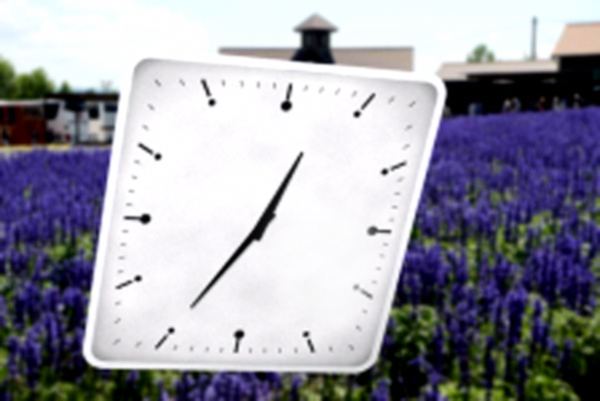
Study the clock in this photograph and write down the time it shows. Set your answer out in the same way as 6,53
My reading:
12,35
